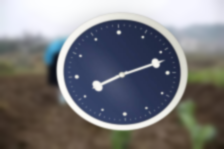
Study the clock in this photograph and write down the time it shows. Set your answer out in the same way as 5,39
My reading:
8,12
